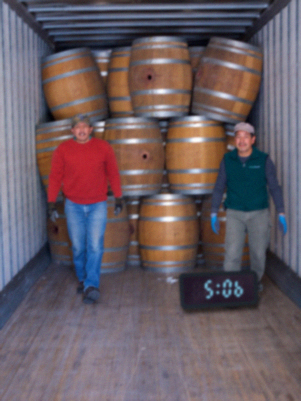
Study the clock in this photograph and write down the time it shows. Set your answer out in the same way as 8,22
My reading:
5,06
